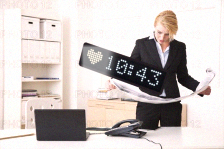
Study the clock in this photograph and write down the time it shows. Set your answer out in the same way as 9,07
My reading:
10,43
